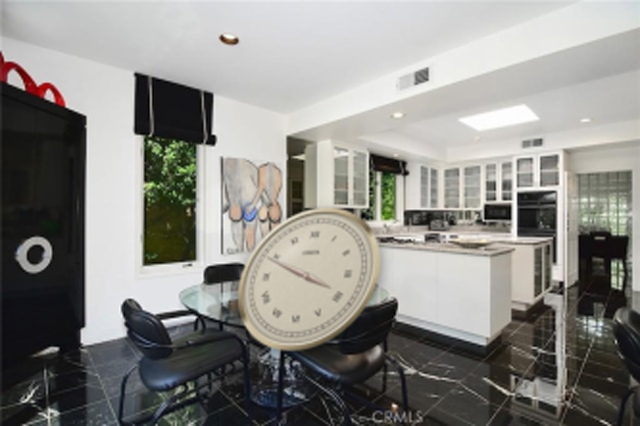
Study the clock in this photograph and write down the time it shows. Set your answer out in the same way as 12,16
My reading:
3,49
